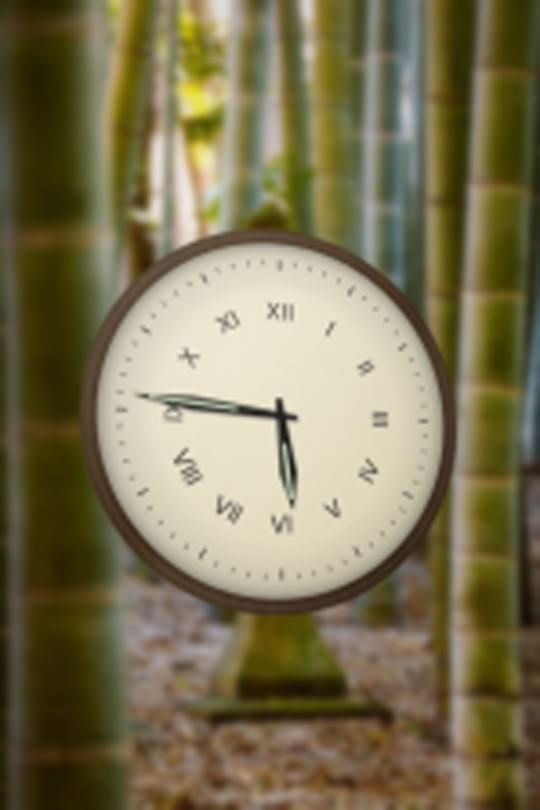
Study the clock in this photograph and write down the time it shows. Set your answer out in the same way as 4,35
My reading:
5,46
